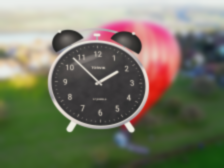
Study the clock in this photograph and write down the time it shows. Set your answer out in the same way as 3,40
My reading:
1,53
